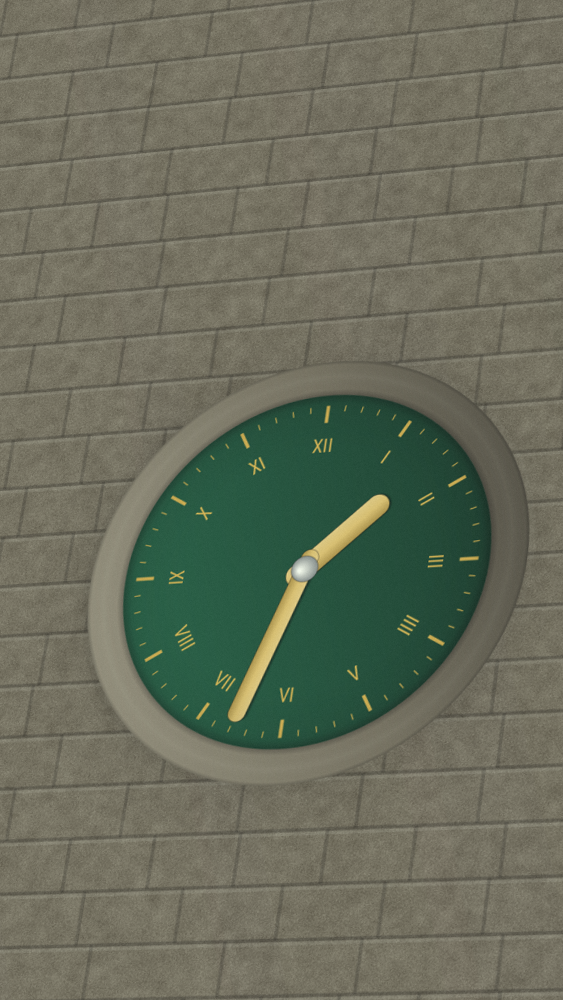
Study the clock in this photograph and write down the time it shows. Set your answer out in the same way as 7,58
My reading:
1,33
